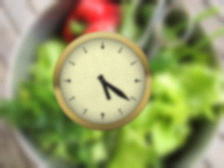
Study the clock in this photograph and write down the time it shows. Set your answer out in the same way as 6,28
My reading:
5,21
